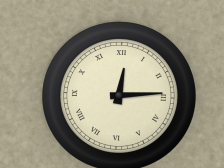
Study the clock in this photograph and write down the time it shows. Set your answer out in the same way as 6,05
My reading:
12,14
